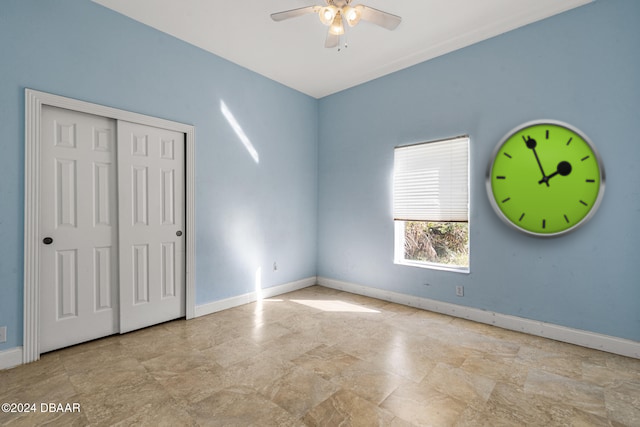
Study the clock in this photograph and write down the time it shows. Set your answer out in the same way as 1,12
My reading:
1,56
